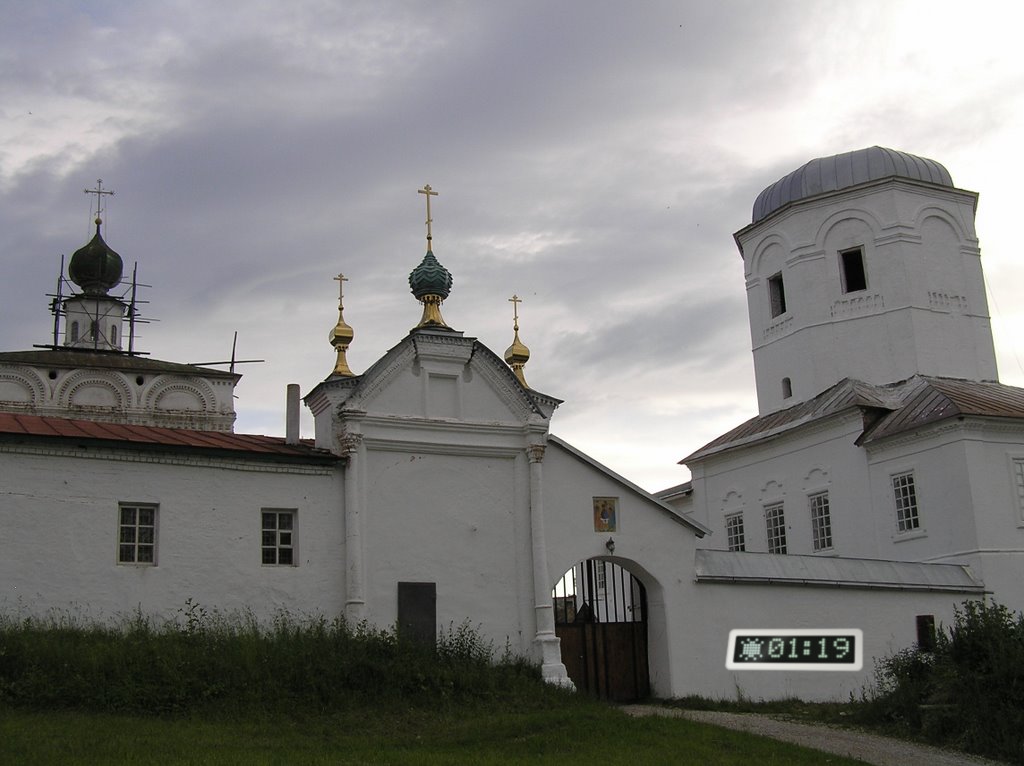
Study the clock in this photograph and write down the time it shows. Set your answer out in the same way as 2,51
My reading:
1,19
